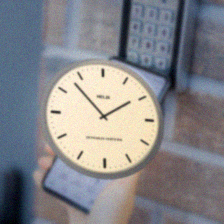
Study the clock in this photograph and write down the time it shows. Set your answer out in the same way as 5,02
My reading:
1,53
